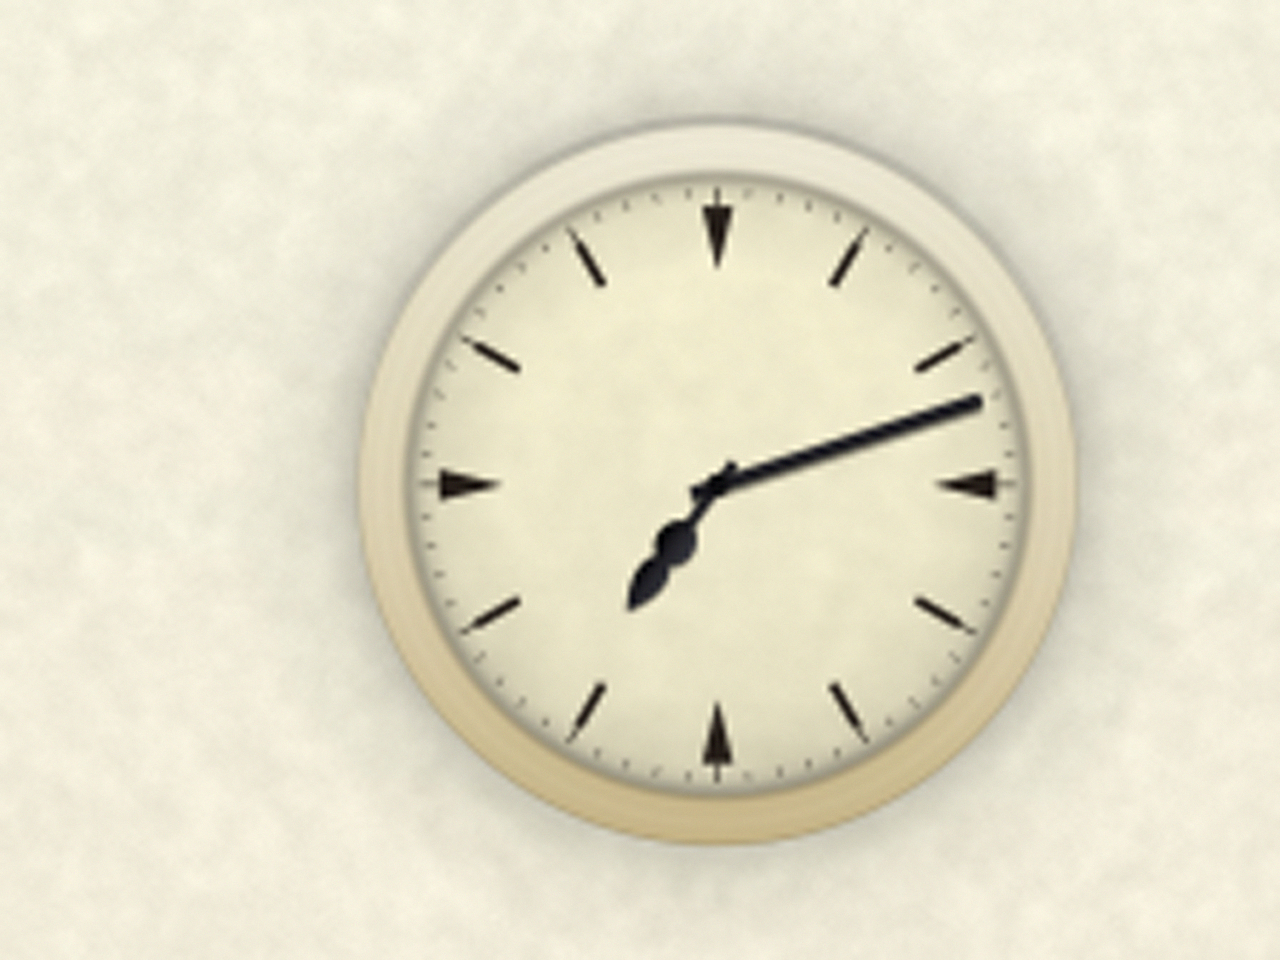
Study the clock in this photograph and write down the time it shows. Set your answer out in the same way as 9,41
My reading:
7,12
